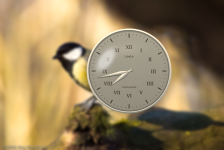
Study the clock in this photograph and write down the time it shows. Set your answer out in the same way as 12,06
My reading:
7,43
